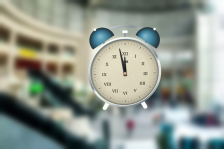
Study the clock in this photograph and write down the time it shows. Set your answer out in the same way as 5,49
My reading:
11,58
